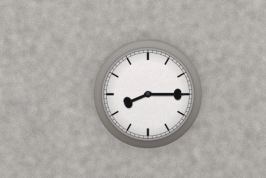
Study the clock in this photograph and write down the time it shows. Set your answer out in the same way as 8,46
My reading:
8,15
